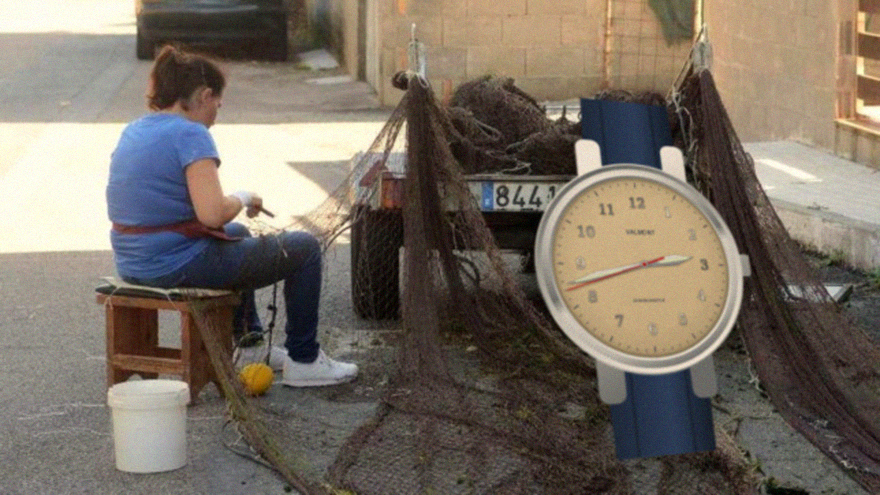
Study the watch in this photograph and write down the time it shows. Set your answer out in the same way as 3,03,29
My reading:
2,42,42
